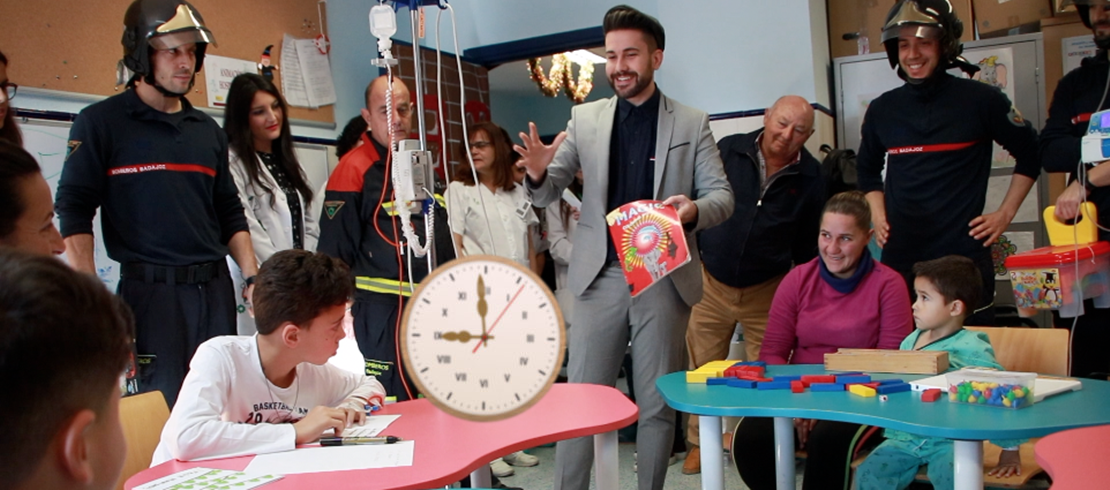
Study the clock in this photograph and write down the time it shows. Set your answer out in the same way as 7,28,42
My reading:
8,59,06
